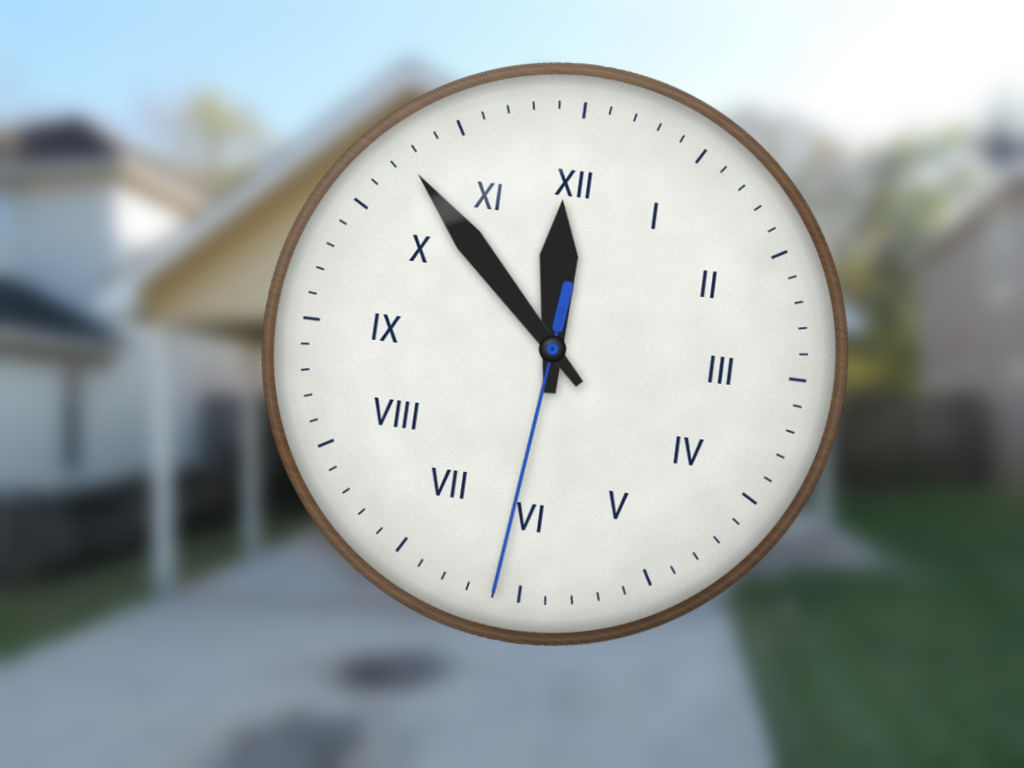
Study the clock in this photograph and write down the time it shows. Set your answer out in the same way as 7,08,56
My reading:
11,52,31
